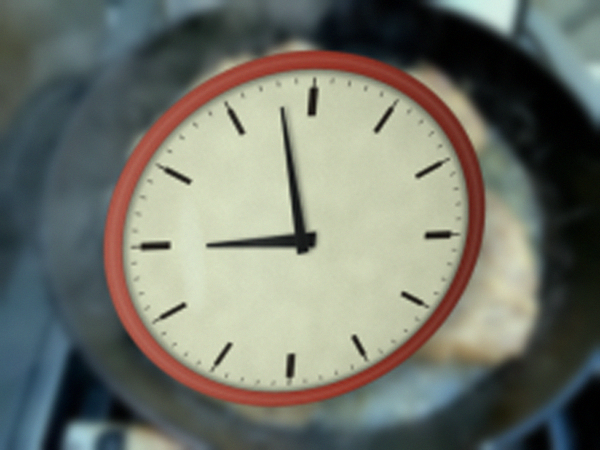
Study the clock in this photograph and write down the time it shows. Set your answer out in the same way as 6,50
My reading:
8,58
